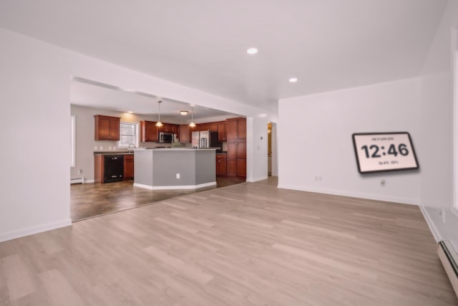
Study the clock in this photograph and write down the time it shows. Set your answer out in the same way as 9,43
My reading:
12,46
